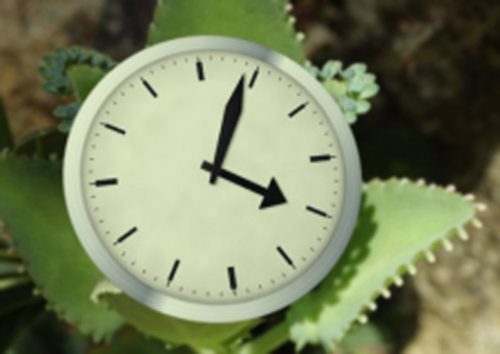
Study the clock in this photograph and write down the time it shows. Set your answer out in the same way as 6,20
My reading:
4,04
